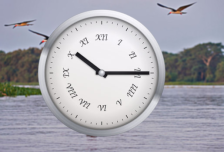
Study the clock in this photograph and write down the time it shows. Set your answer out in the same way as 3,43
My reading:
10,15
